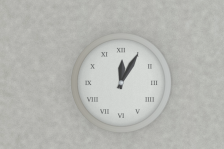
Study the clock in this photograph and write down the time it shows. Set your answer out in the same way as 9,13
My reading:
12,05
